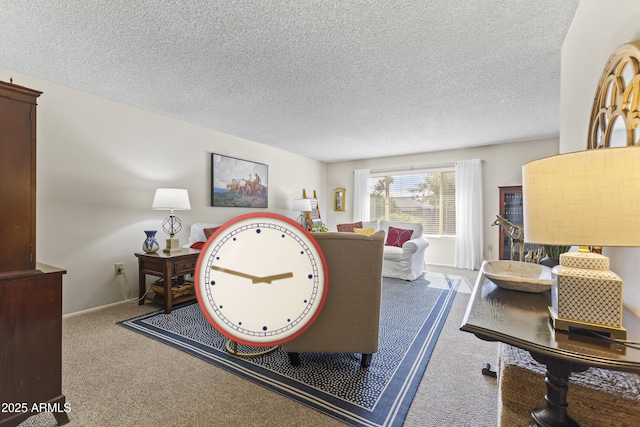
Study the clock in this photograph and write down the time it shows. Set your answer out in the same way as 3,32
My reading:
2,48
